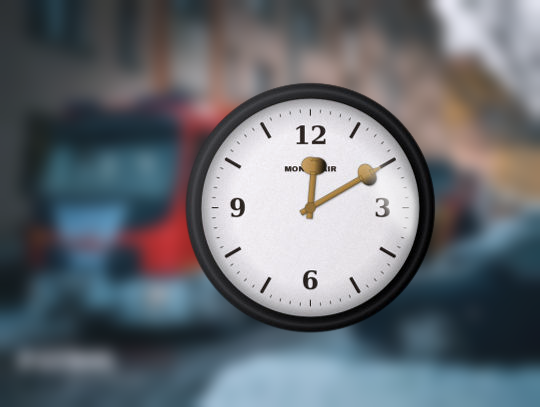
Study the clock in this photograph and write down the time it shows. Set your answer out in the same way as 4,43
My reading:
12,10
